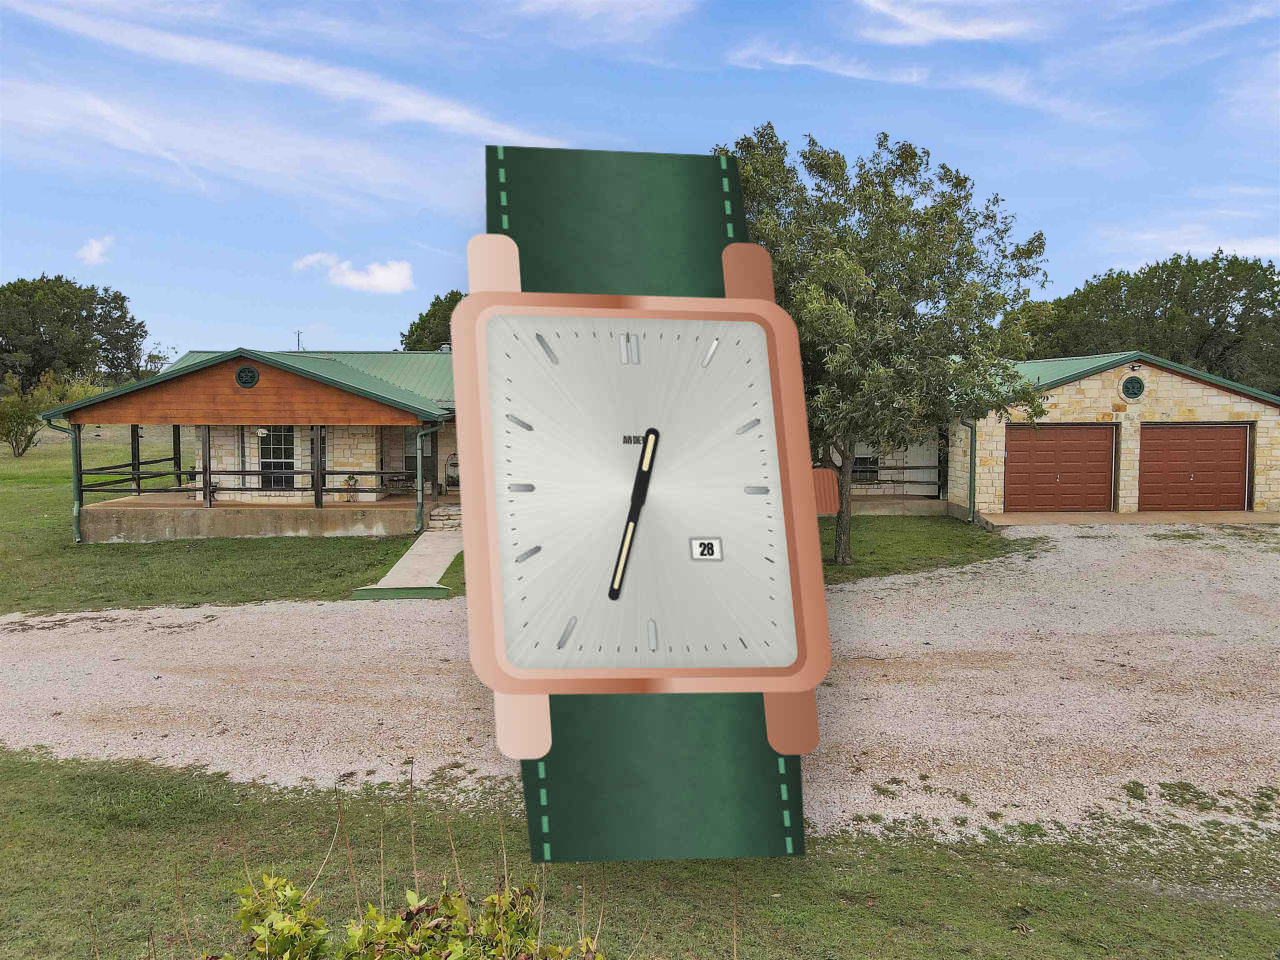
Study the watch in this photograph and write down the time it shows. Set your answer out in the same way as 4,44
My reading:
12,33
